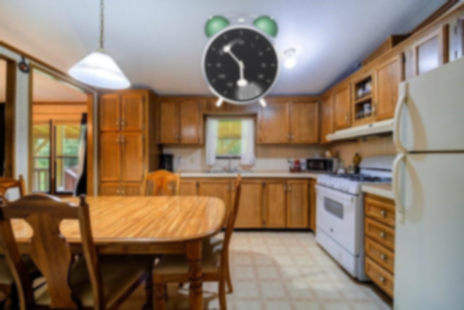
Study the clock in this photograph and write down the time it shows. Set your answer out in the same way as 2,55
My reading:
5,53
